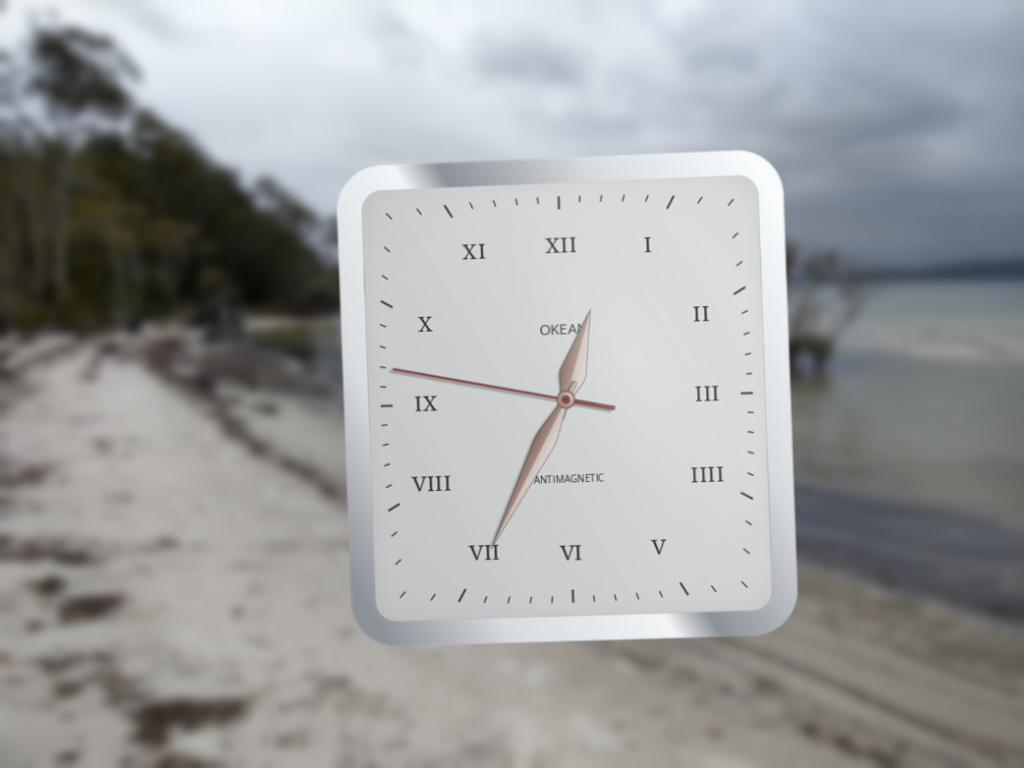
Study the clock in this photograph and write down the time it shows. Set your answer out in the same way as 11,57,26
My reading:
12,34,47
